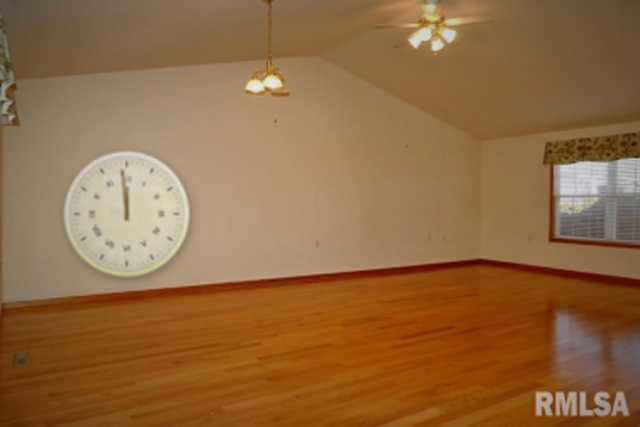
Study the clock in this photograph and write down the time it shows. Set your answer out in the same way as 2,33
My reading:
11,59
